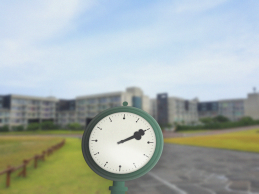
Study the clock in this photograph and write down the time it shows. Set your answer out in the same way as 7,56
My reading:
2,10
